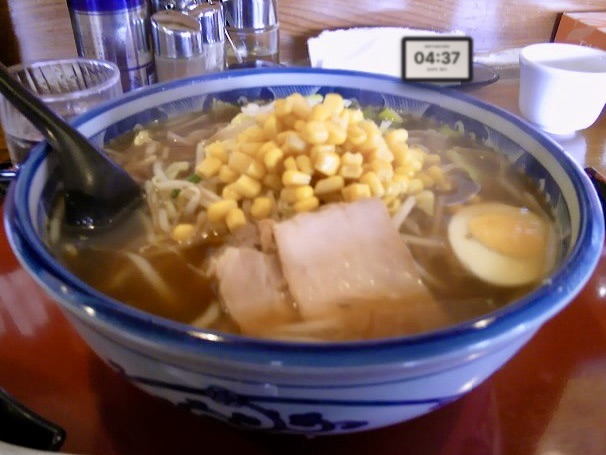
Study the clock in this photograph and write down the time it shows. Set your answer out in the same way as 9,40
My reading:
4,37
